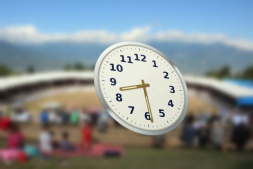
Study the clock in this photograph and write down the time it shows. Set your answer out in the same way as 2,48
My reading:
8,29
